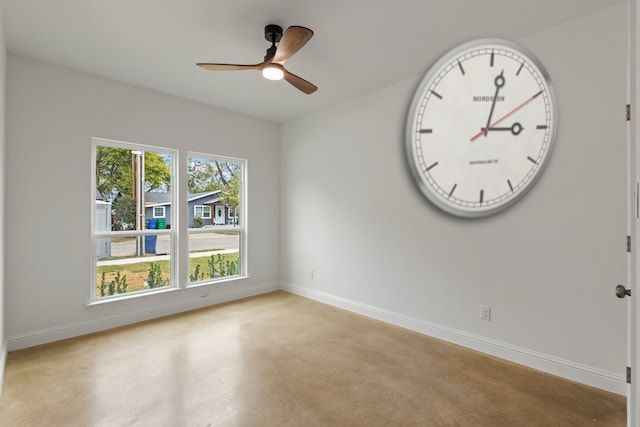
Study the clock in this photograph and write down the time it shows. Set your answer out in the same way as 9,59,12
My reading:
3,02,10
